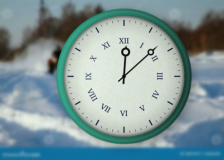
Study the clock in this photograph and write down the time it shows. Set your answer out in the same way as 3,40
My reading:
12,08
